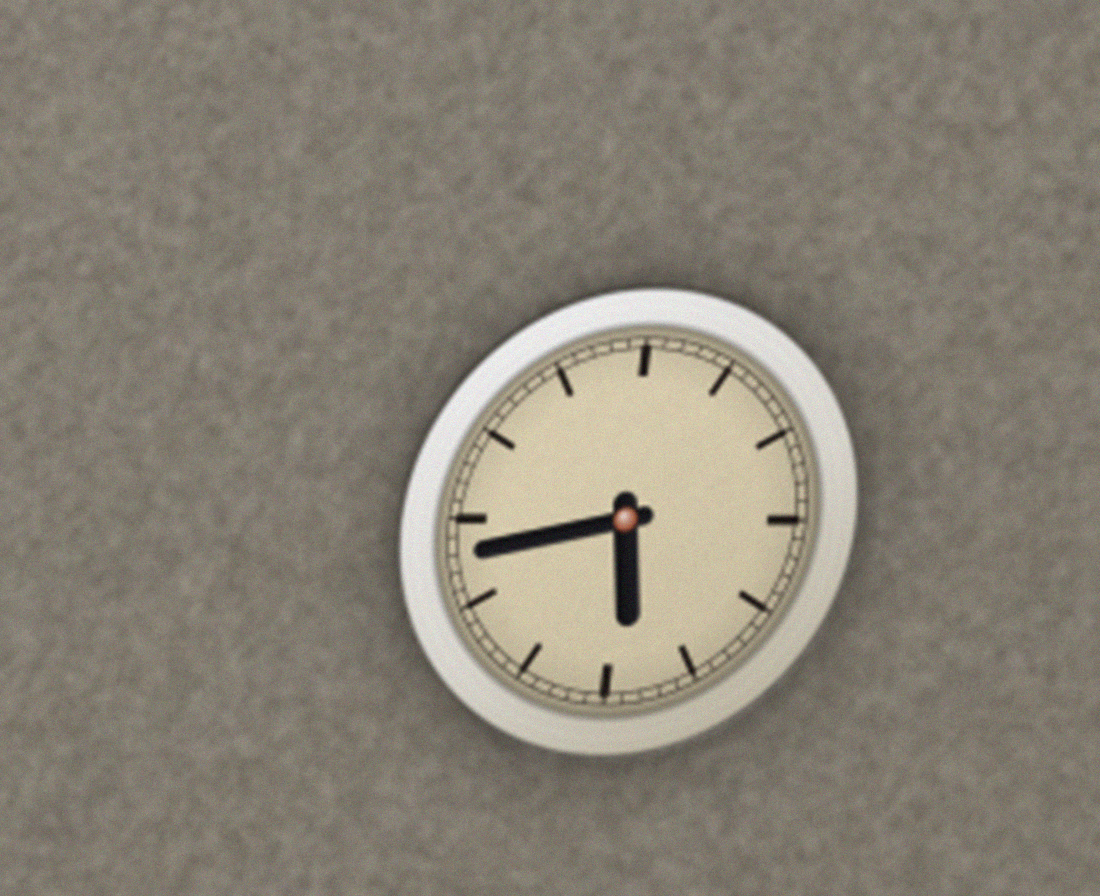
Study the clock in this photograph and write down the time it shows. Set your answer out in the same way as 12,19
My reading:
5,43
